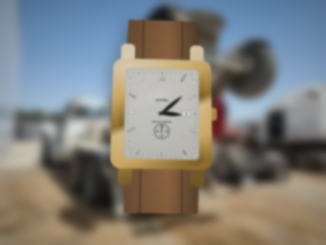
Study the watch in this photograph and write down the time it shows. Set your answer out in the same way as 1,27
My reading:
3,08
